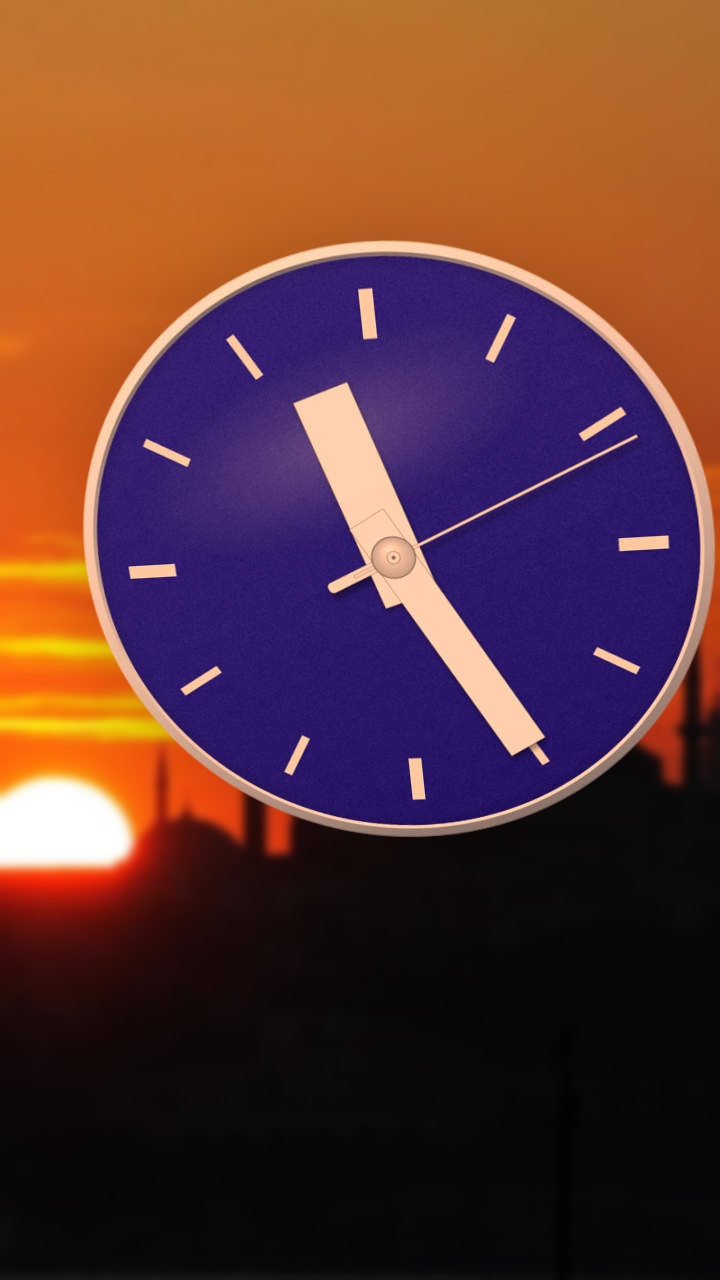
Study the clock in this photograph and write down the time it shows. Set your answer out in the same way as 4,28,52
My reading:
11,25,11
